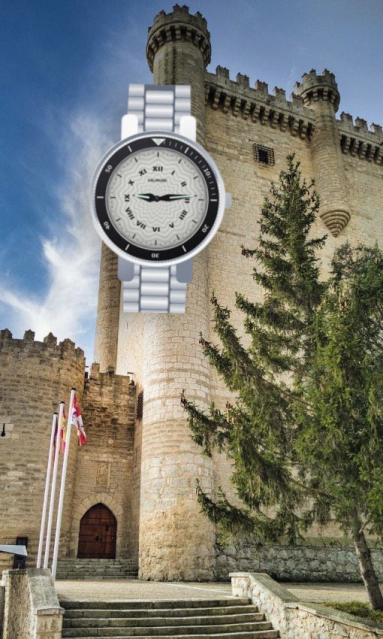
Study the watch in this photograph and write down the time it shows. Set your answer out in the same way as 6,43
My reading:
9,14
